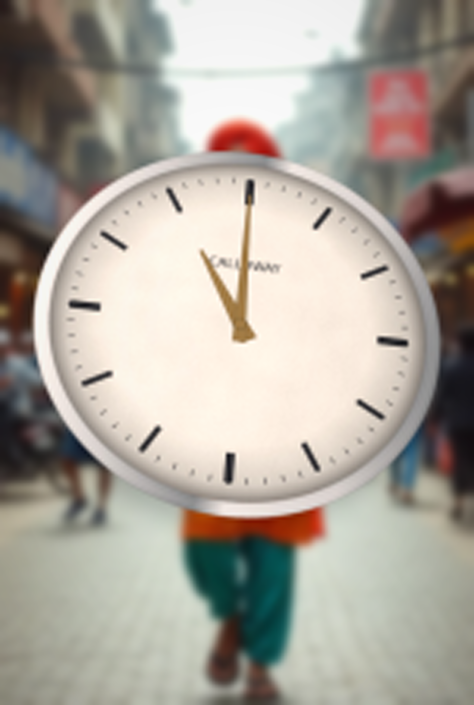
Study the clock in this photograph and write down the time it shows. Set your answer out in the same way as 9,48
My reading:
11,00
